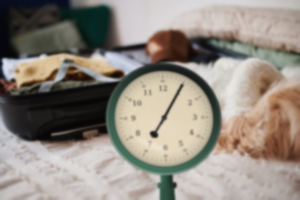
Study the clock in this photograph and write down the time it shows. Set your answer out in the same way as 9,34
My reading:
7,05
